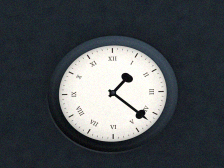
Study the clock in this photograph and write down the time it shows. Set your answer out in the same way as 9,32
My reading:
1,22
